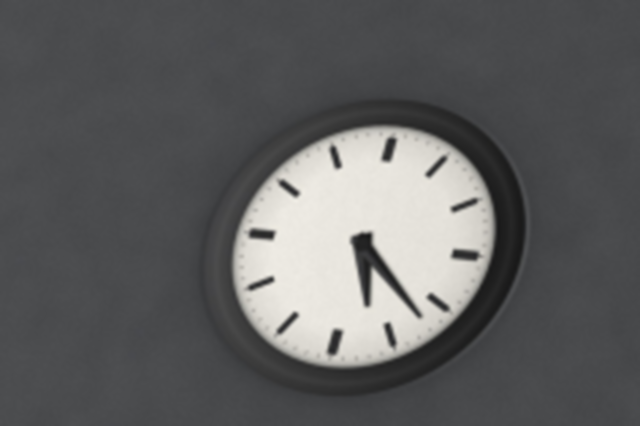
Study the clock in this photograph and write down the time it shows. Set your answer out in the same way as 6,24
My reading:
5,22
